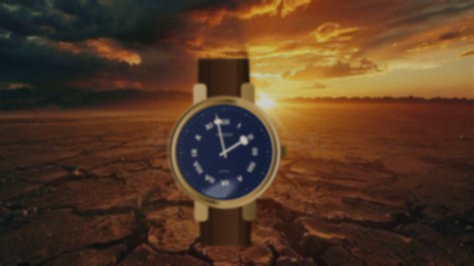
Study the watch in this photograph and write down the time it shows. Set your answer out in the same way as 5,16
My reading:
1,58
